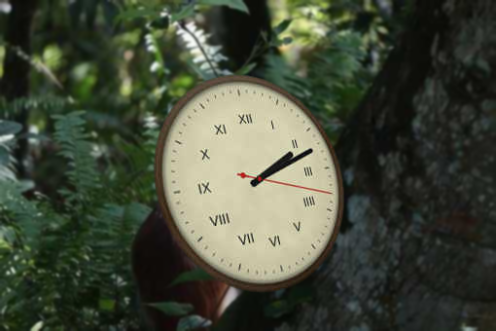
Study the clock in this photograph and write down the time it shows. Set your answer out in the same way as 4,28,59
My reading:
2,12,18
